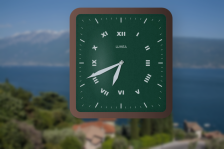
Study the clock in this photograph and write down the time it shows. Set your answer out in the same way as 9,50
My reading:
6,41
